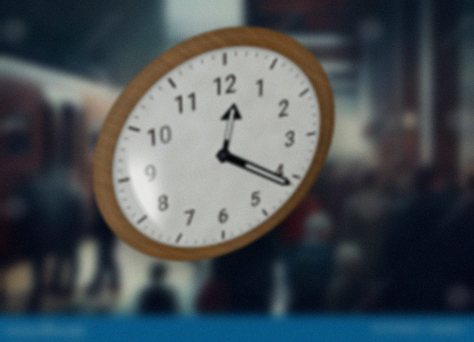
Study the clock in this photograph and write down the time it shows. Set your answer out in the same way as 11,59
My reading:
12,21
